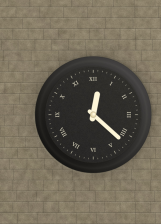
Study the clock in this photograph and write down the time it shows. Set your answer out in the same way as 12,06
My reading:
12,22
